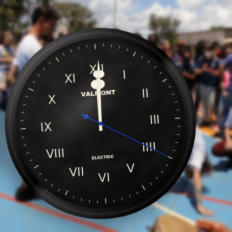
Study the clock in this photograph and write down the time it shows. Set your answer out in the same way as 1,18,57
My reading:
12,00,20
